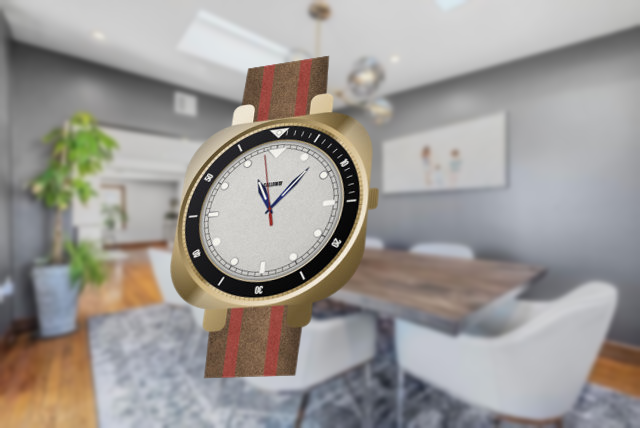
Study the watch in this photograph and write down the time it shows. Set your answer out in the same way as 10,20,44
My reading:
11,06,58
